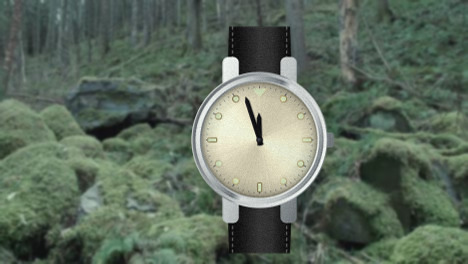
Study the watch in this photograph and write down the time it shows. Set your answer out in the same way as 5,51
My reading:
11,57
